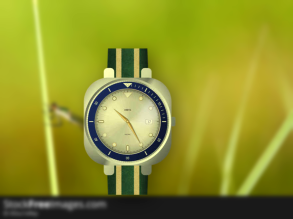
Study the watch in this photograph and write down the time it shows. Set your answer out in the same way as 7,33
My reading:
10,25
